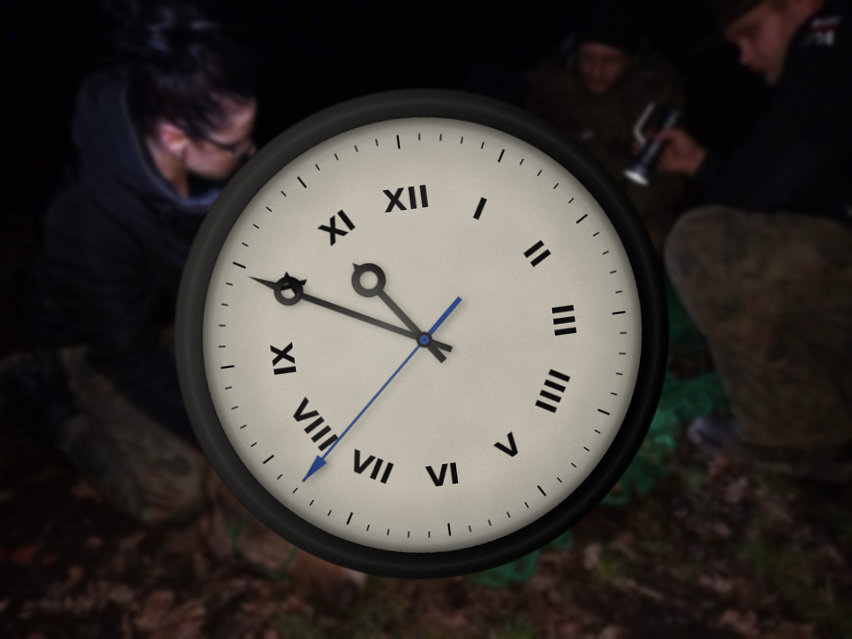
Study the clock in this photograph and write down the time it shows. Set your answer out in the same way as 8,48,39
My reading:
10,49,38
